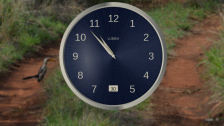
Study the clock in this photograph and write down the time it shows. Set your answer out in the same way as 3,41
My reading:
10,53
